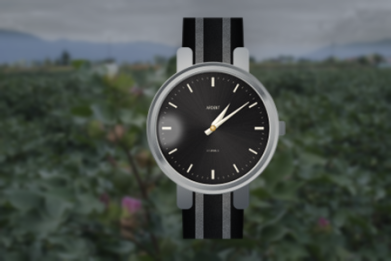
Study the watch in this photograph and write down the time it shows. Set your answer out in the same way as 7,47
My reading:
1,09
